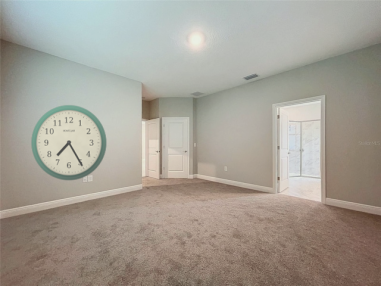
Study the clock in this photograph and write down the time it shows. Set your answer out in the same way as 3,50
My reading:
7,25
